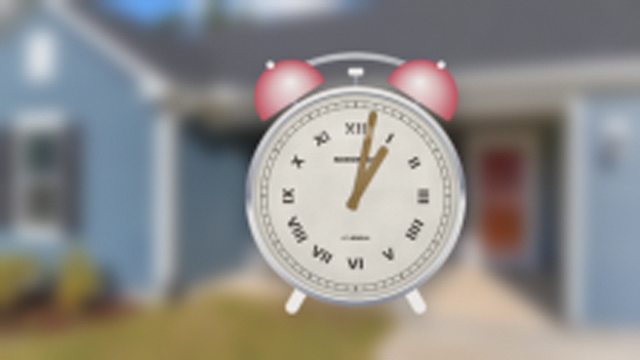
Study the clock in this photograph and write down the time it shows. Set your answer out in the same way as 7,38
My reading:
1,02
